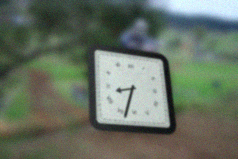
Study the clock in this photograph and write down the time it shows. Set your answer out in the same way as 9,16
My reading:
8,33
